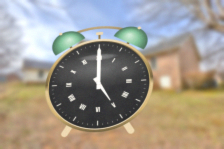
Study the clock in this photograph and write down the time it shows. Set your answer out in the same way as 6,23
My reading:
5,00
